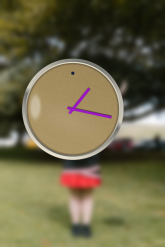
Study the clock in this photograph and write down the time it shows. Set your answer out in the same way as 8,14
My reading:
1,17
